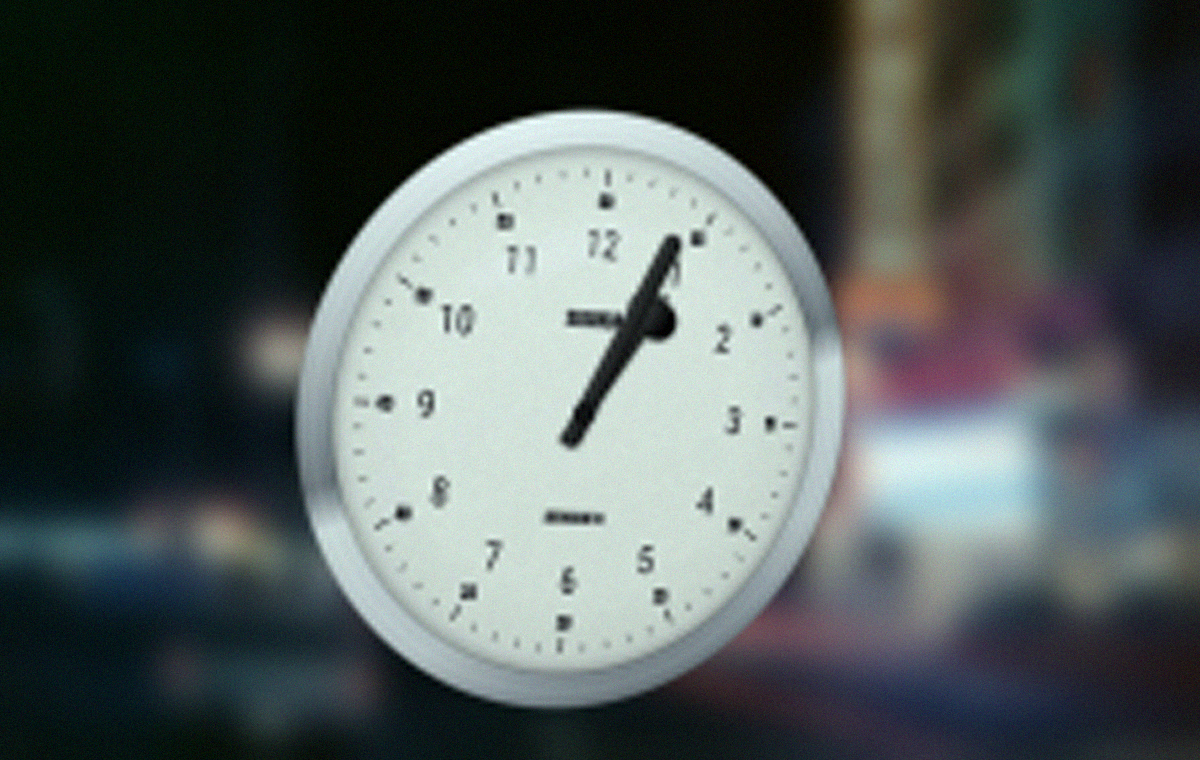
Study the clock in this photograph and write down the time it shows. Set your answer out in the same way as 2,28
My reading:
1,04
